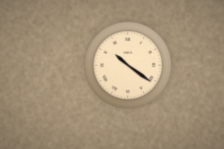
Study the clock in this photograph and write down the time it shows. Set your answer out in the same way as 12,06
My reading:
10,21
